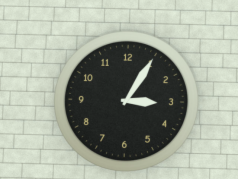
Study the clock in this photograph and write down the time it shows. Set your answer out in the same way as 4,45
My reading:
3,05
